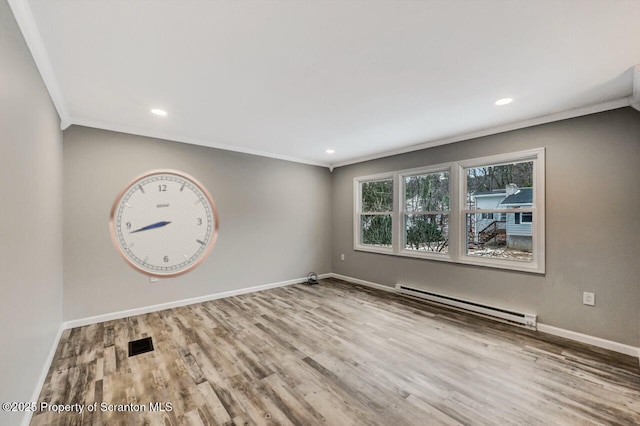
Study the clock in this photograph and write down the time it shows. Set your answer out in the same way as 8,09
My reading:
8,43
